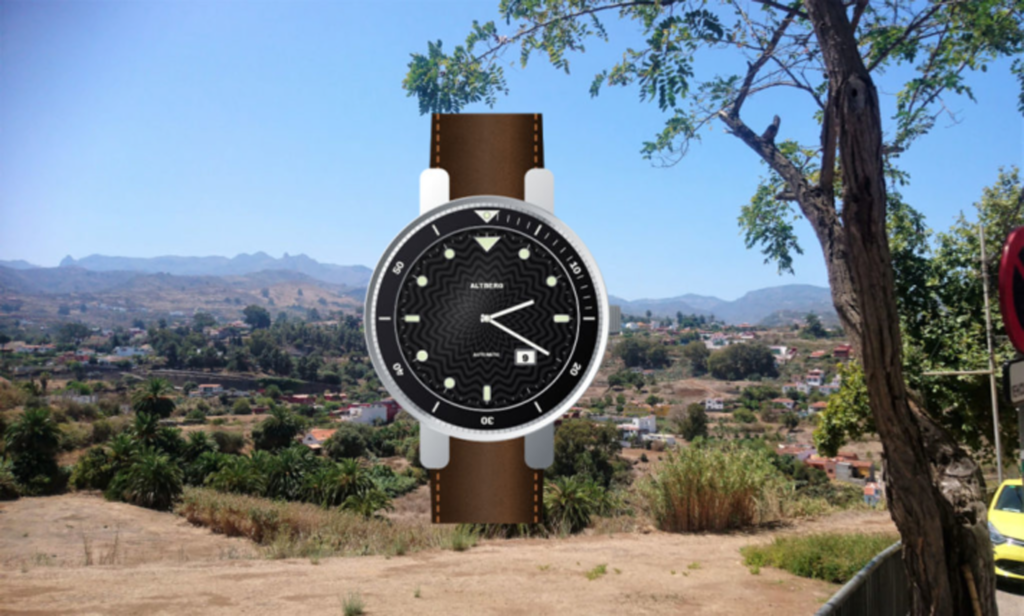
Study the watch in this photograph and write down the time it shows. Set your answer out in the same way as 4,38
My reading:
2,20
